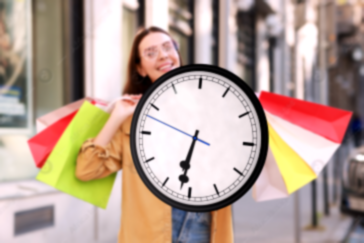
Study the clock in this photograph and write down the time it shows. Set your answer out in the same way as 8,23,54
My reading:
6,31,48
